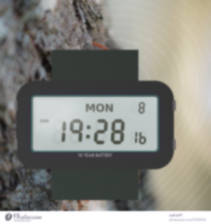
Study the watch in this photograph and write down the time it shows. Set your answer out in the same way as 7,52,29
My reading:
19,28,16
